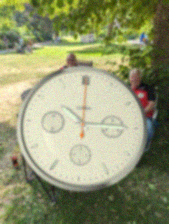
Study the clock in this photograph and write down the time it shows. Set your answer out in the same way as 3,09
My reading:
10,15
